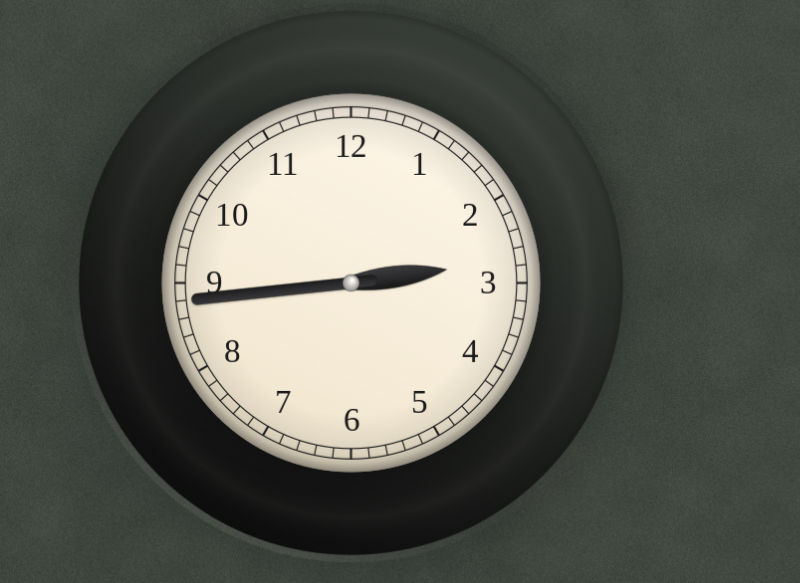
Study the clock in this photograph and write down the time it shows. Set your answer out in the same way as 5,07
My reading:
2,44
